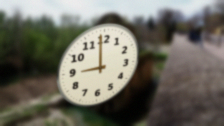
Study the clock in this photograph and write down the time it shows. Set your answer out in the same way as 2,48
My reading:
8,59
